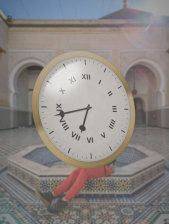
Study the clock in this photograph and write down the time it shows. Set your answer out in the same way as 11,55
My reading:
6,43
